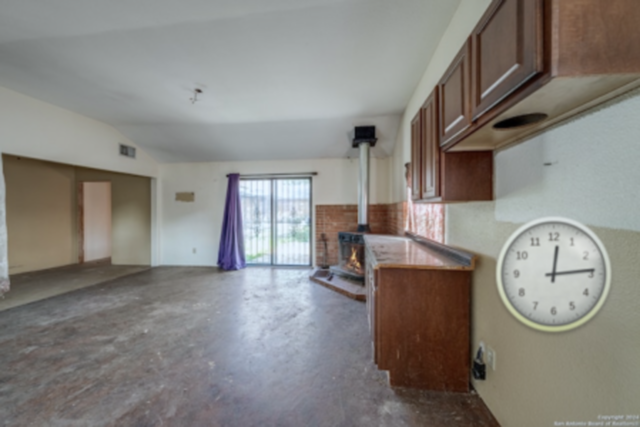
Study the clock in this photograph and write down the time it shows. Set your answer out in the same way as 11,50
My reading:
12,14
